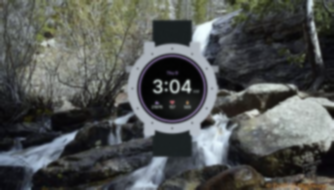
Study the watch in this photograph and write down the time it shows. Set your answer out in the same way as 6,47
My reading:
3,04
